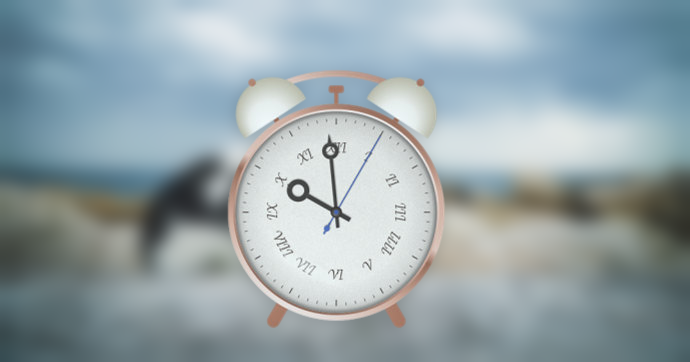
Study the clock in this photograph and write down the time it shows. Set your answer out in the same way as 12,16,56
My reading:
9,59,05
